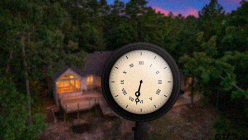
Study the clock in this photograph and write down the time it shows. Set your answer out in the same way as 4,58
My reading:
6,32
